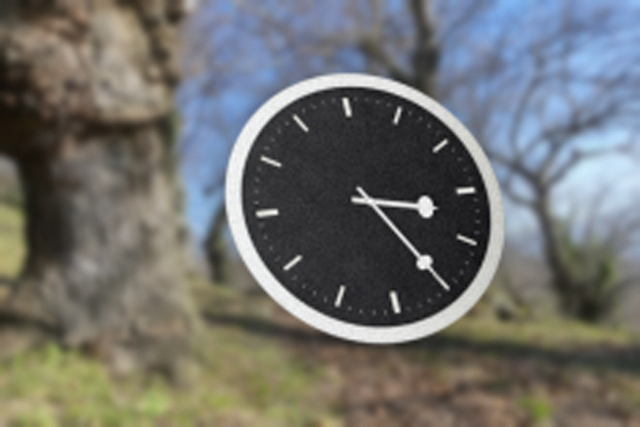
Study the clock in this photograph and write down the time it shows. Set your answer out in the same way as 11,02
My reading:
3,25
